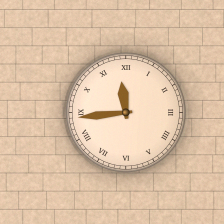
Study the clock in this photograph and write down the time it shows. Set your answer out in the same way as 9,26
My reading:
11,44
